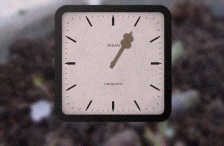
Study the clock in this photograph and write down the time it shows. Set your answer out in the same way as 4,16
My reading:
1,05
